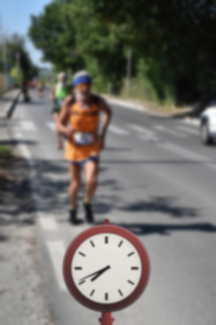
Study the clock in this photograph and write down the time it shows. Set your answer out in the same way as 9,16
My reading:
7,41
